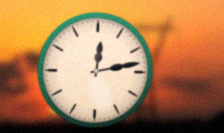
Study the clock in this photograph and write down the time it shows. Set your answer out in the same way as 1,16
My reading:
12,13
